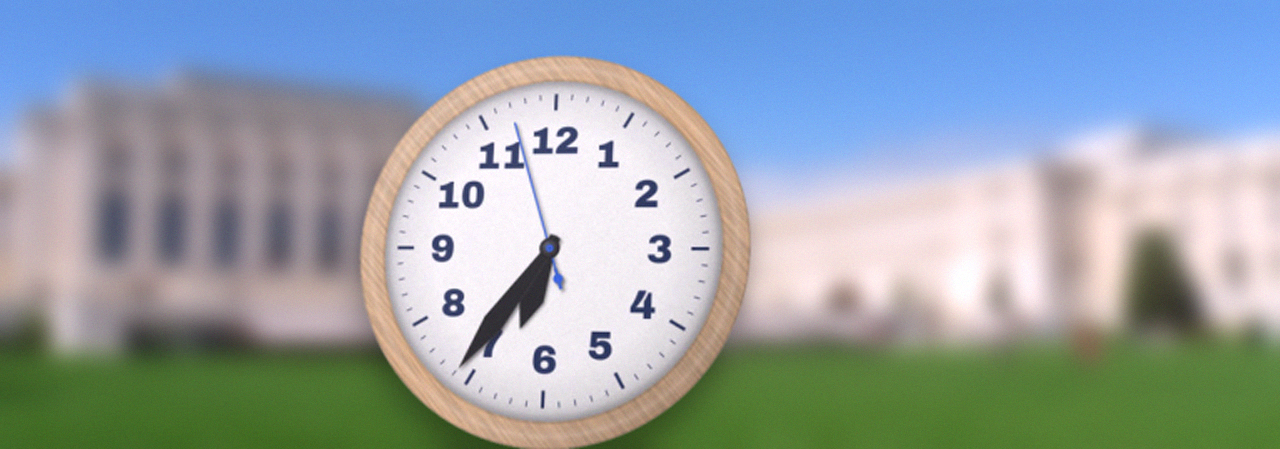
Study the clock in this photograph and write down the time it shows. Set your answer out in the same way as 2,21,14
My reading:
6,35,57
